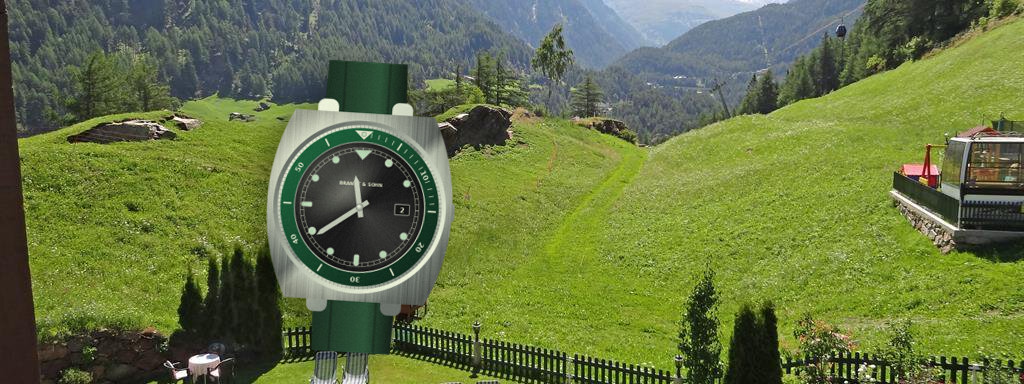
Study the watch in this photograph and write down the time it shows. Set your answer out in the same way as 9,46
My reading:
11,39
